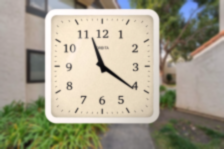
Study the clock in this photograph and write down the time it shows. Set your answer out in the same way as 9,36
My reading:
11,21
